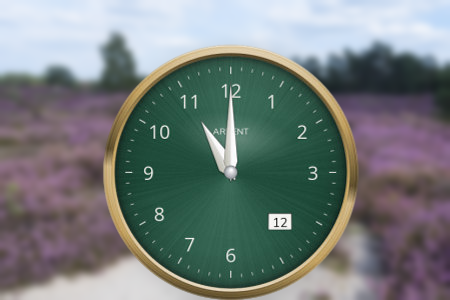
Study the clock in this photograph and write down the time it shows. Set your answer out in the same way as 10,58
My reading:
11,00
